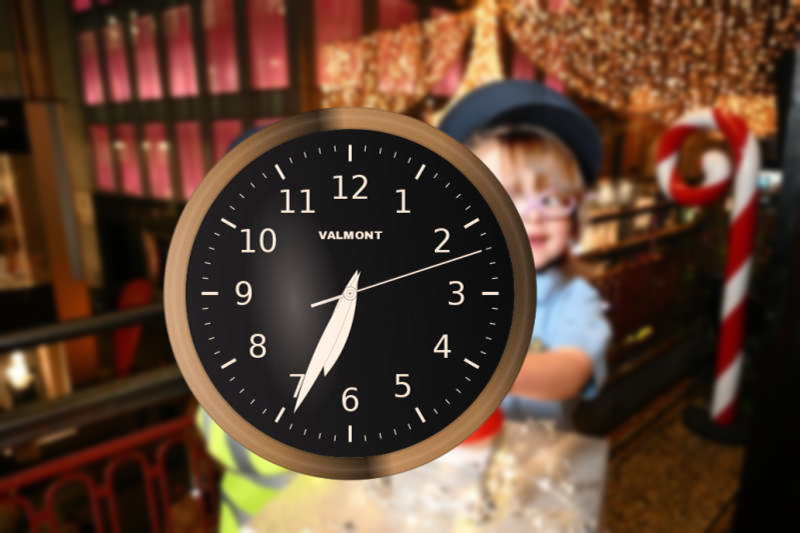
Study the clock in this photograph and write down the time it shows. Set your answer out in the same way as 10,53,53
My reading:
6,34,12
